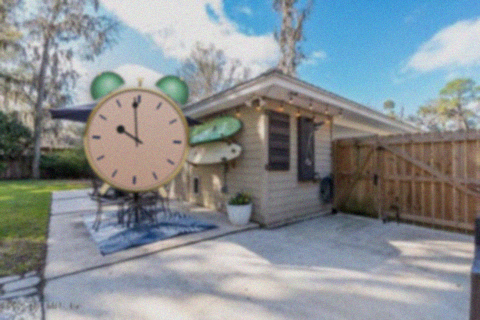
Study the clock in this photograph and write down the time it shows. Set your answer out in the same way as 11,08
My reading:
9,59
